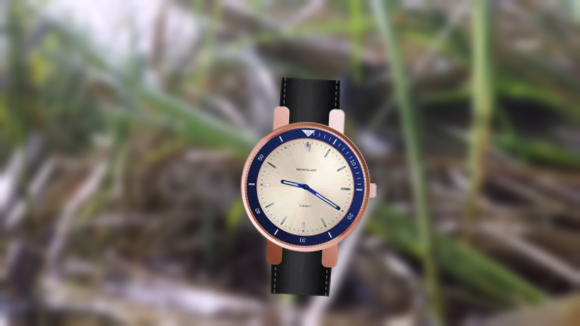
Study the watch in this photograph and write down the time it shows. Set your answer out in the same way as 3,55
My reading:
9,20
